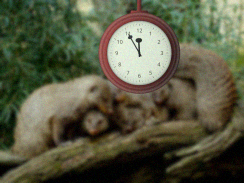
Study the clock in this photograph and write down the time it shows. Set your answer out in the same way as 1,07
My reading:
11,55
